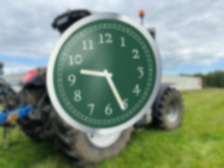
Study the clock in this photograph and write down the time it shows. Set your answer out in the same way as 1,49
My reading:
9,26
